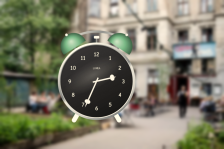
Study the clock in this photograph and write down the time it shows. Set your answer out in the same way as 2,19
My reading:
2,34
